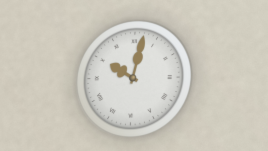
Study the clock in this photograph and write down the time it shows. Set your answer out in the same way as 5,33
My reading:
10,02
